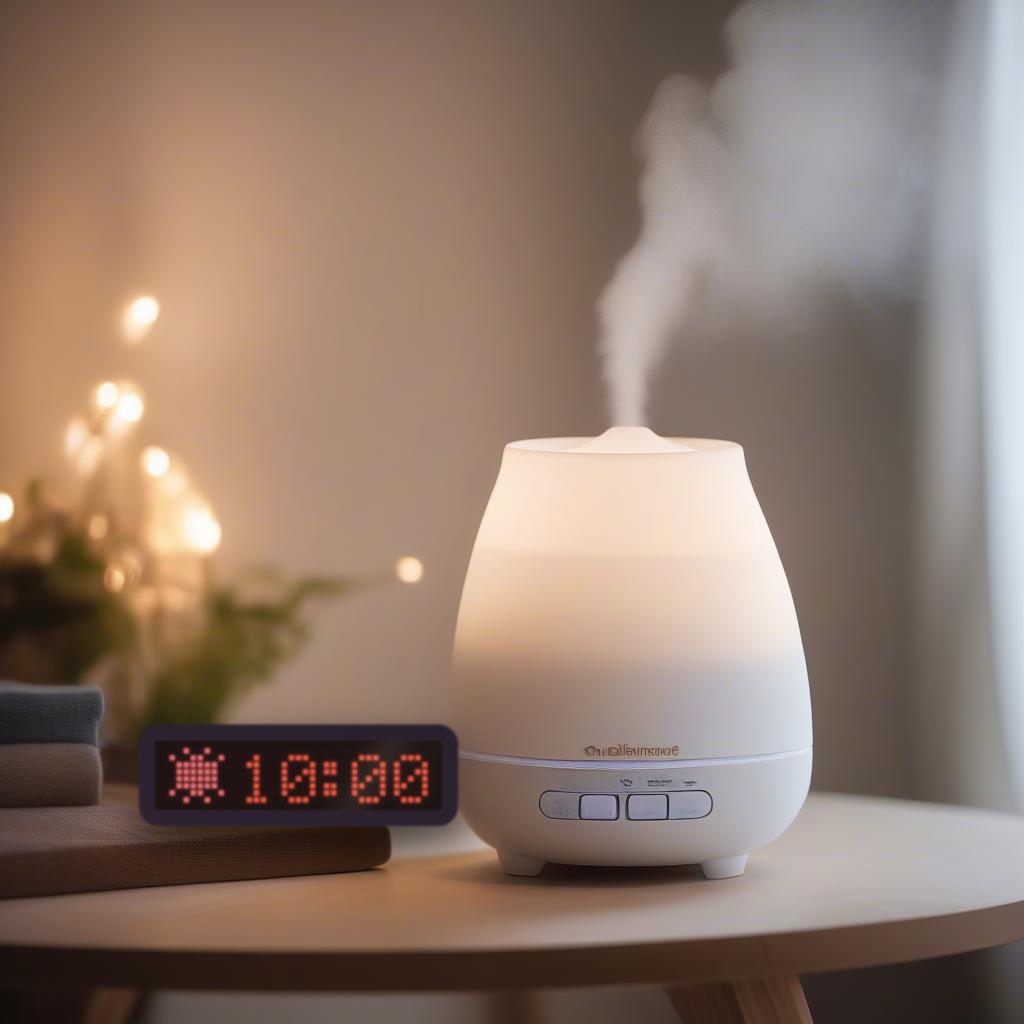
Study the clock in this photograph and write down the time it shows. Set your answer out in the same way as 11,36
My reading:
10,00
